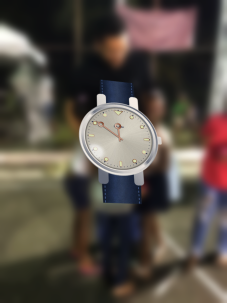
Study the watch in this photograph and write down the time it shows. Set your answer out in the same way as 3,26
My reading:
11,51
